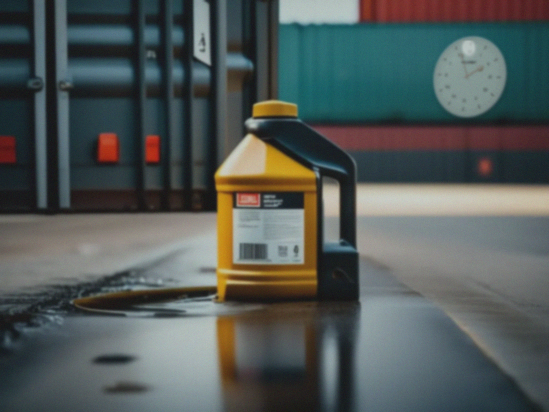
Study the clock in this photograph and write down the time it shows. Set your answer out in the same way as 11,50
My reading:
1,56
